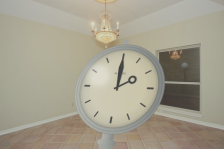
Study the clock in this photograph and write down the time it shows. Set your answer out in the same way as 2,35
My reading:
2,00
